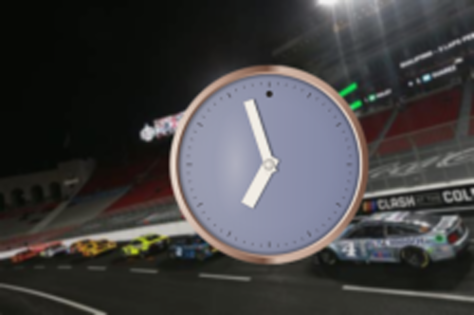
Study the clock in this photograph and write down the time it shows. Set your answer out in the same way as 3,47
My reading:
6,57
